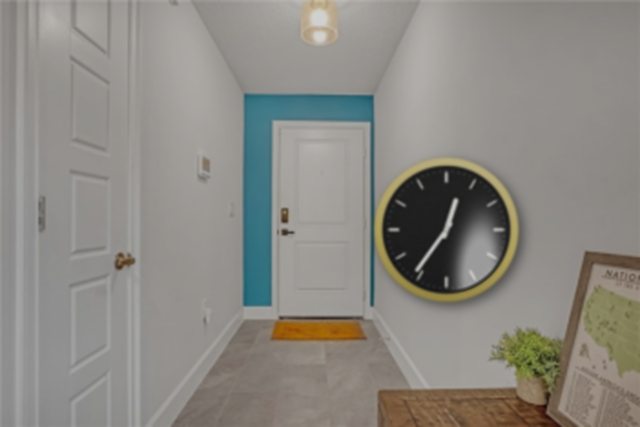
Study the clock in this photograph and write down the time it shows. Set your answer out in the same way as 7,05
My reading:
12,36
